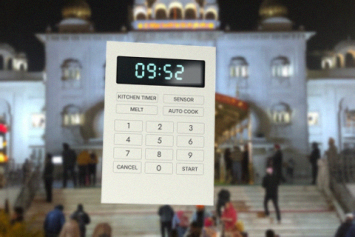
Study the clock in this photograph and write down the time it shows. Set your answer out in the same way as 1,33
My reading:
9,52
